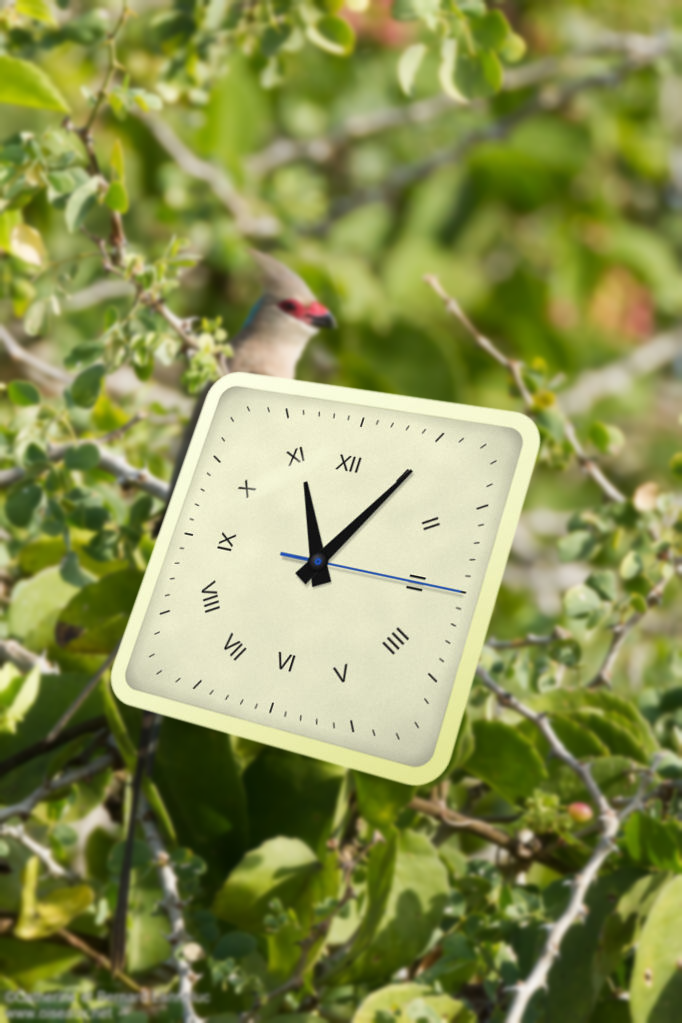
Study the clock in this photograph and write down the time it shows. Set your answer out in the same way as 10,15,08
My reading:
11,05,15
